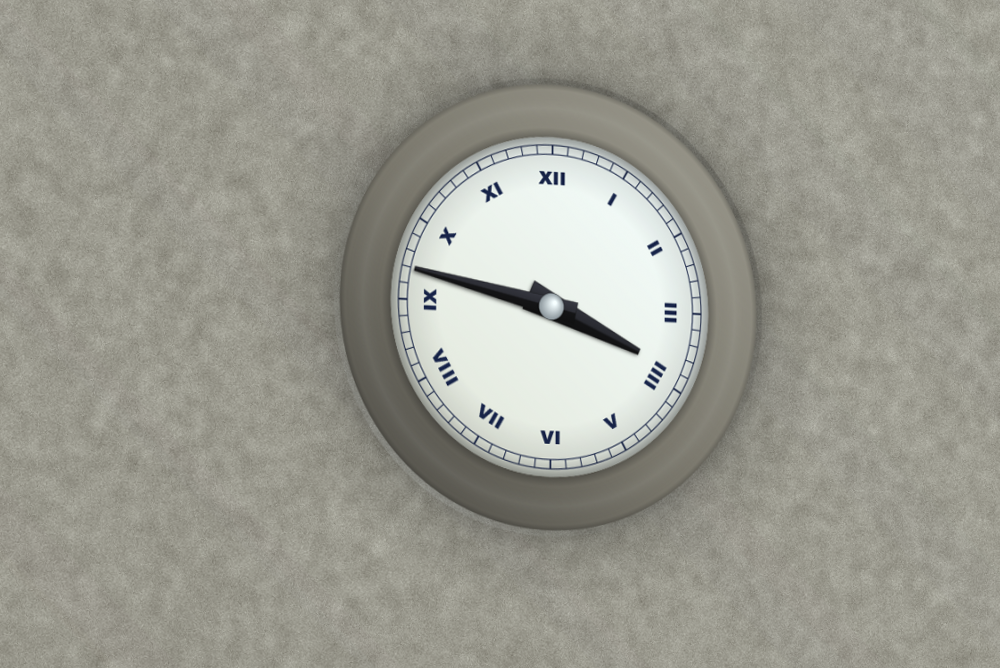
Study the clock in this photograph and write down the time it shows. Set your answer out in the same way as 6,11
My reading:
3,47
